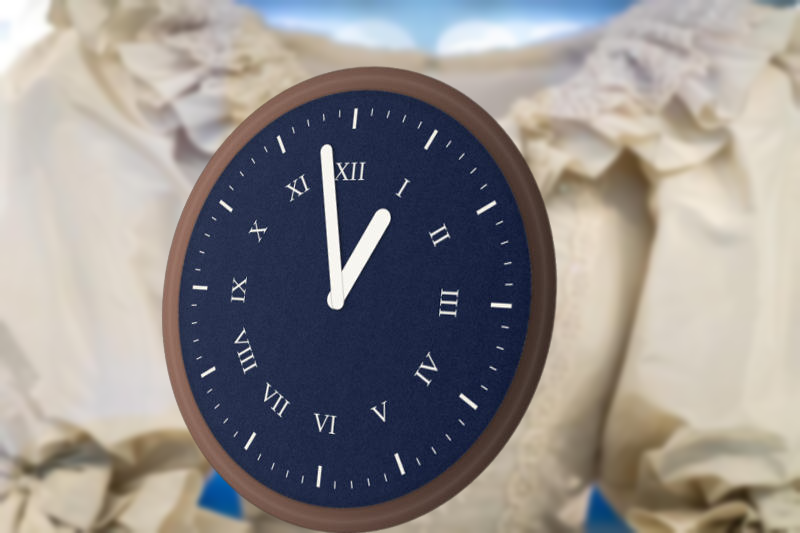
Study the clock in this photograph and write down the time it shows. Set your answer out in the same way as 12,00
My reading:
12,58
